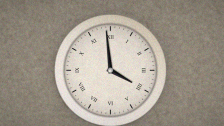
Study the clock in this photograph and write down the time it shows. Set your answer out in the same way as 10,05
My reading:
3,59
